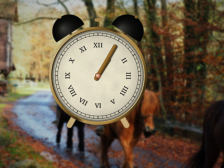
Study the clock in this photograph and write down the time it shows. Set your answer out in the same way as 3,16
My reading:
1,05
